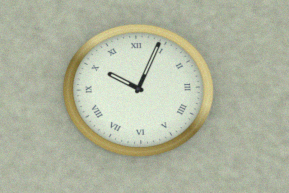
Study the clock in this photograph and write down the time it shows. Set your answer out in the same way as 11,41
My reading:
10,04
